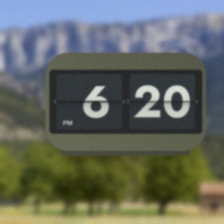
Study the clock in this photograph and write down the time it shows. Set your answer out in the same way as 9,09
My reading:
6,20
